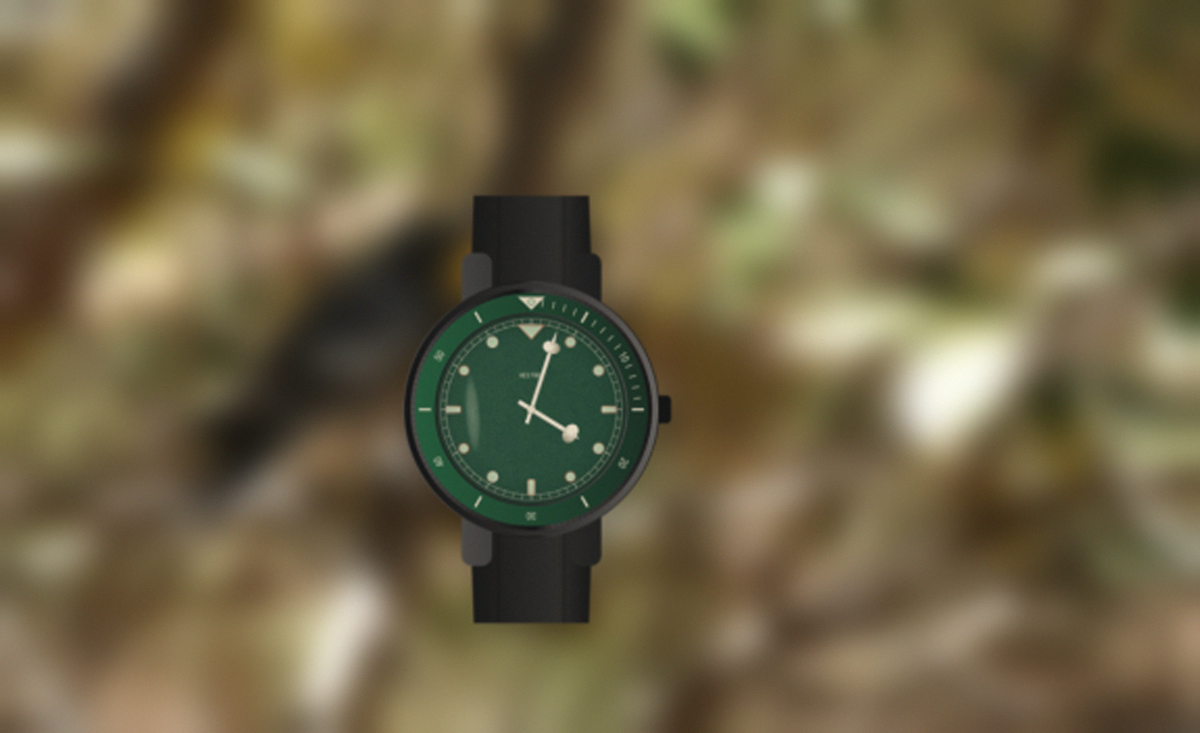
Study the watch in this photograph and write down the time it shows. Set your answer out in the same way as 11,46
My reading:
4,03
